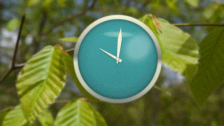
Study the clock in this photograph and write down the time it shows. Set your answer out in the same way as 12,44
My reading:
10,01
